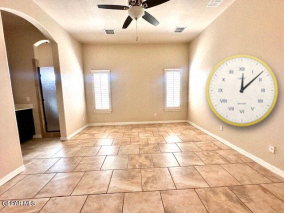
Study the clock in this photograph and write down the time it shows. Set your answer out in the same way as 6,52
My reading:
12,08
